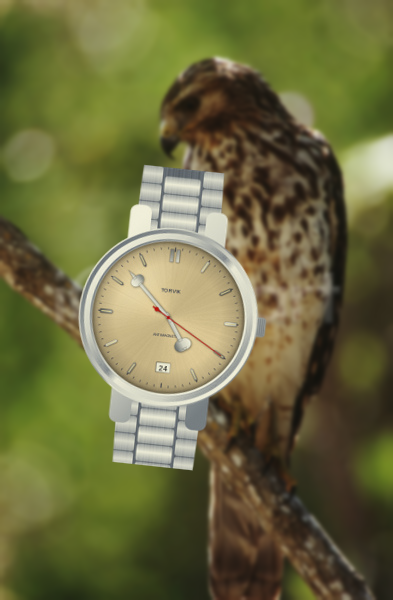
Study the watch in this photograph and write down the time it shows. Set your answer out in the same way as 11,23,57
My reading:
4,52,20
